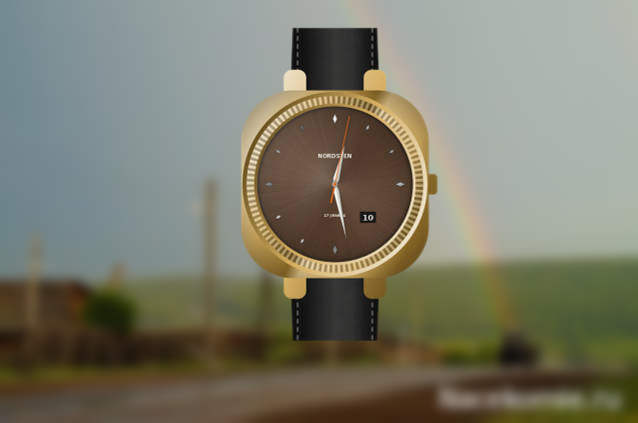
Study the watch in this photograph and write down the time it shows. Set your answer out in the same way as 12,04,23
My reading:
12,28,02
